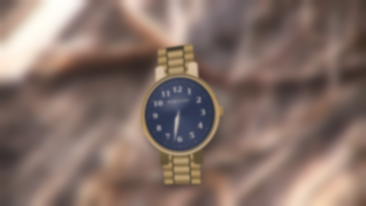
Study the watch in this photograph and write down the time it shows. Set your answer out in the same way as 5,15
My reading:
6,32
